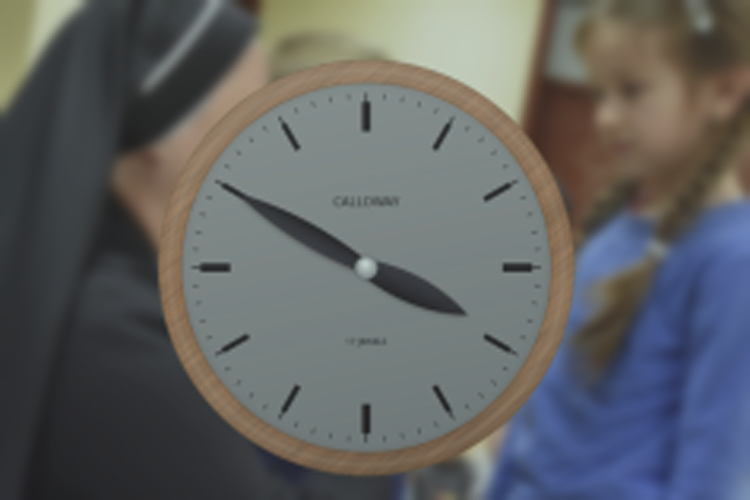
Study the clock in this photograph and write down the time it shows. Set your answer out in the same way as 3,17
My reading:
3,50
